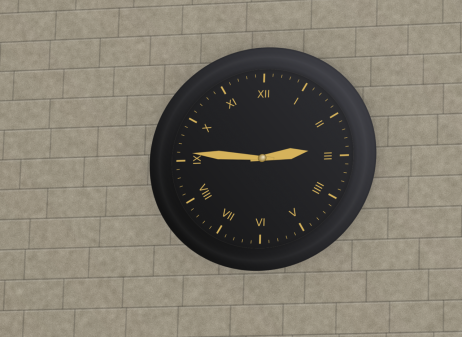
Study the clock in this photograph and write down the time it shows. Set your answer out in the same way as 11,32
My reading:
2,46
